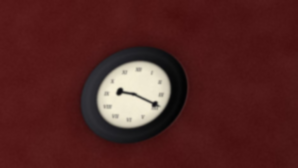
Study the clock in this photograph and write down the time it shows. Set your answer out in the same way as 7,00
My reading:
9,19
